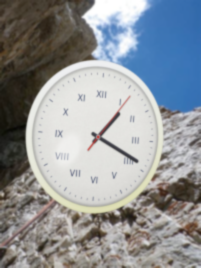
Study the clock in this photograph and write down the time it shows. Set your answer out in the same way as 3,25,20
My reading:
1,19,06
